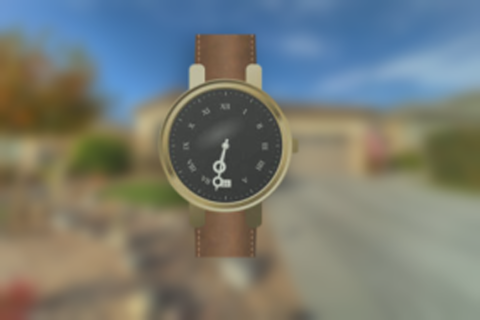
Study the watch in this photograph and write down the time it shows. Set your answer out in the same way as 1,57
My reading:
6,32
